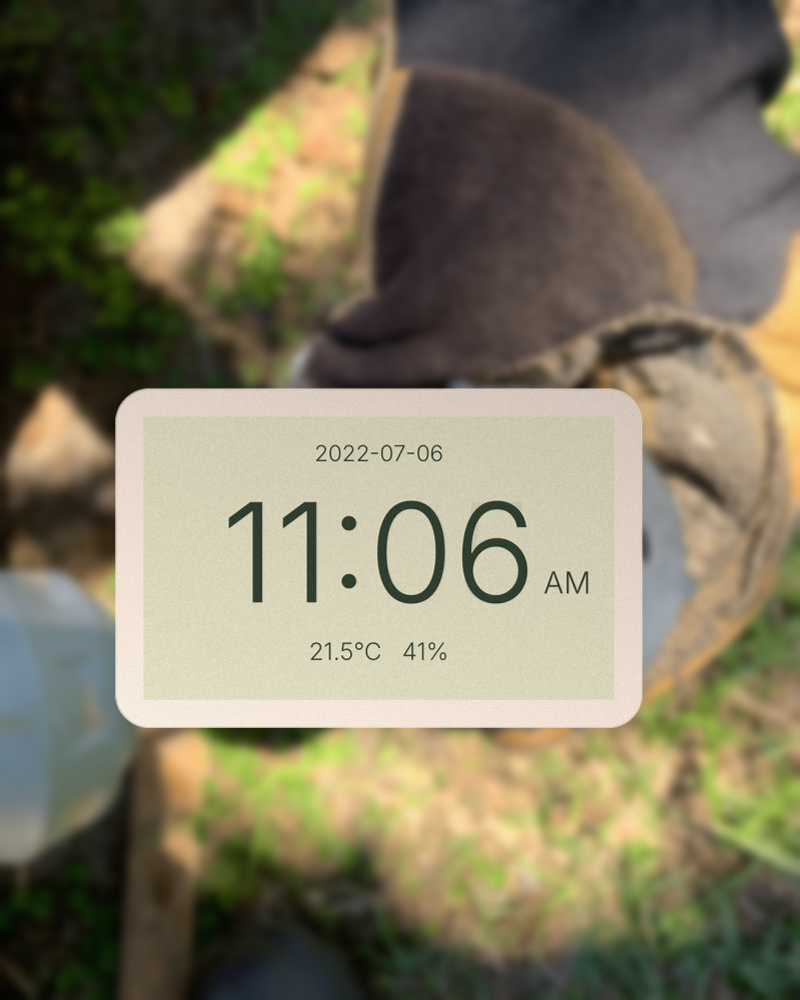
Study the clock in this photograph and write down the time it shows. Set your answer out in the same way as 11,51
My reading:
11,06
